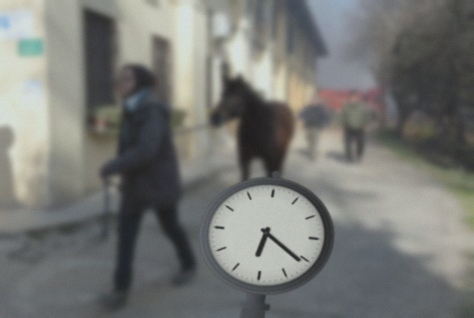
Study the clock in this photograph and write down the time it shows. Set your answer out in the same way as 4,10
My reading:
6,21
